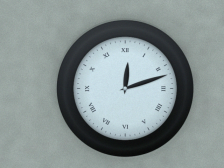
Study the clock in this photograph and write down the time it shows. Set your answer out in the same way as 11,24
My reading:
12,12
